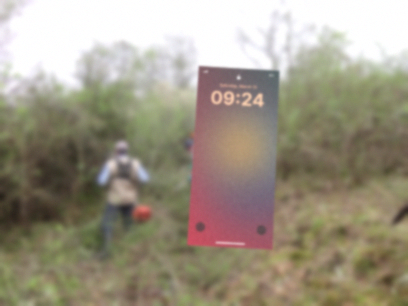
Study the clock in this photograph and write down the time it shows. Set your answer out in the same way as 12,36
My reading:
9,24
